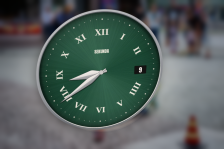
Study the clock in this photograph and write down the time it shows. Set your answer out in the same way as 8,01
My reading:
8,39
